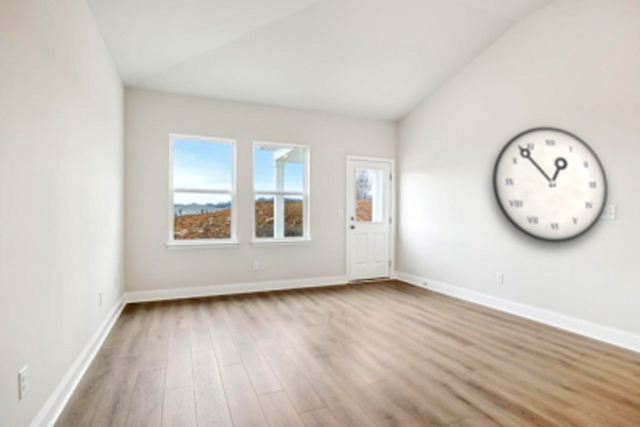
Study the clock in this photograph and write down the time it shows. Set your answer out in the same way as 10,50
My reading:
12,53
